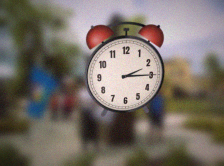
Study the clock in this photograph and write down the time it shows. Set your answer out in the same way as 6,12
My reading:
2,15
